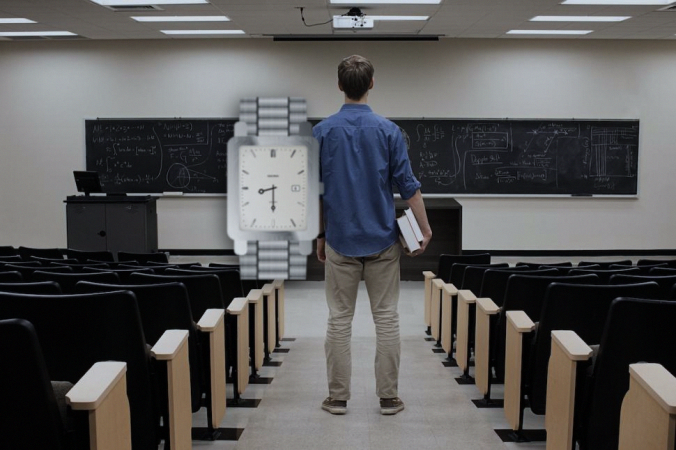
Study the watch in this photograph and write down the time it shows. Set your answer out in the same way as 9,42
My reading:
8,30
